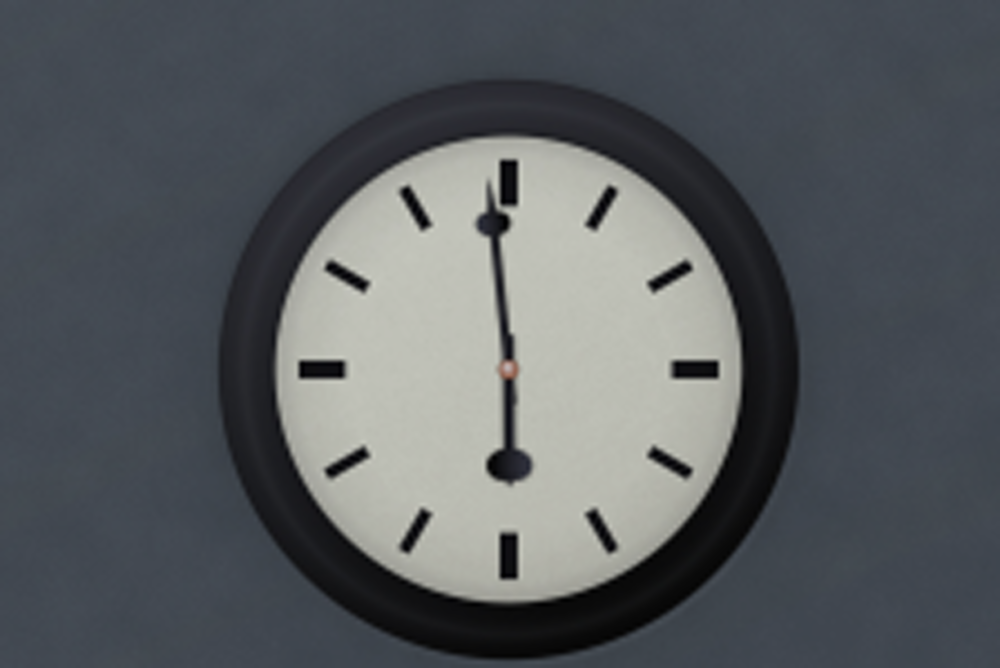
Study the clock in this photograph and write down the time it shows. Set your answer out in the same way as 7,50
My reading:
5,59
